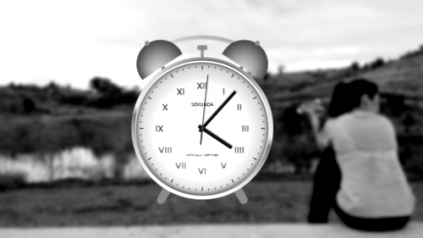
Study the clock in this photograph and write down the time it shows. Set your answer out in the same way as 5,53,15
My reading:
4,07,01
